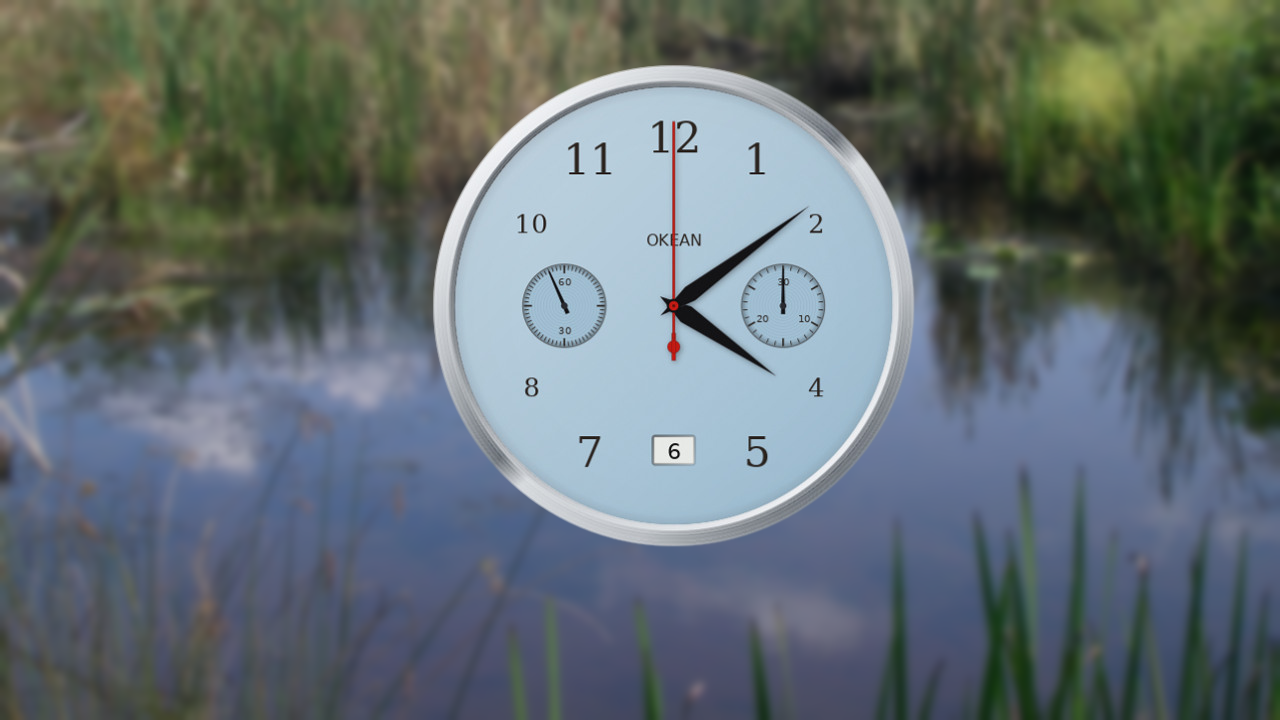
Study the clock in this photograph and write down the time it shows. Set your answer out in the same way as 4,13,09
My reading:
4,08,56
